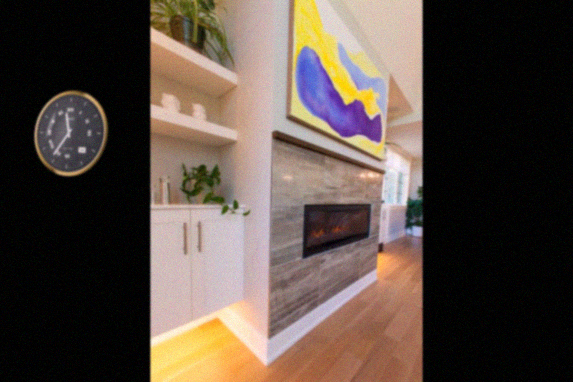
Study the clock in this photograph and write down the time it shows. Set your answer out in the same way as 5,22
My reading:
11,36
